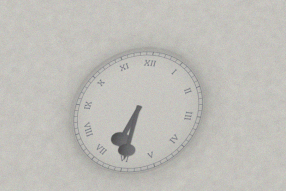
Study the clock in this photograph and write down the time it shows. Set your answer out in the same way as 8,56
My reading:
6,30
